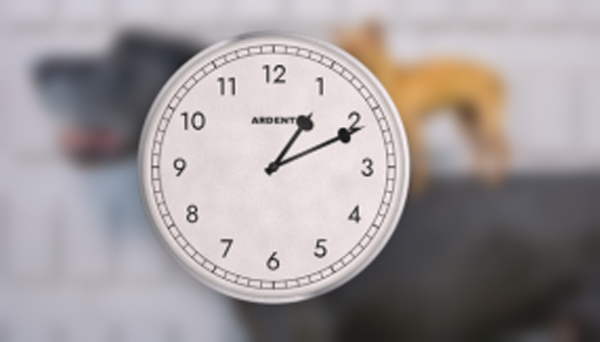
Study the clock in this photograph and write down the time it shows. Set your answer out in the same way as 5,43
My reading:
1,11
